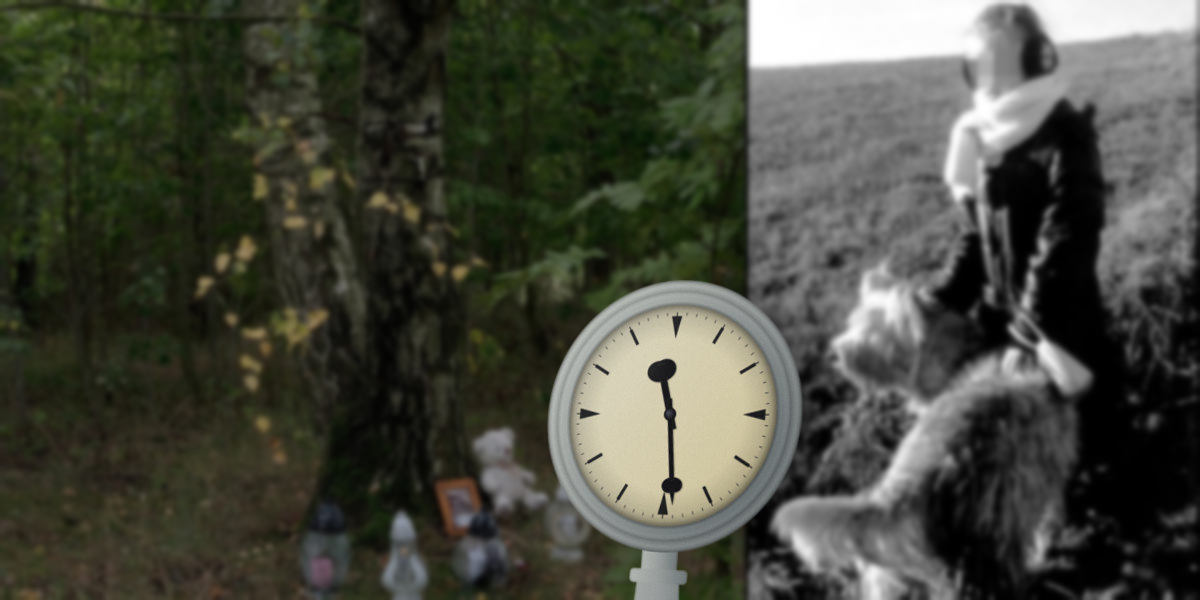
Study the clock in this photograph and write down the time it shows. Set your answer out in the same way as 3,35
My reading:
11,29
